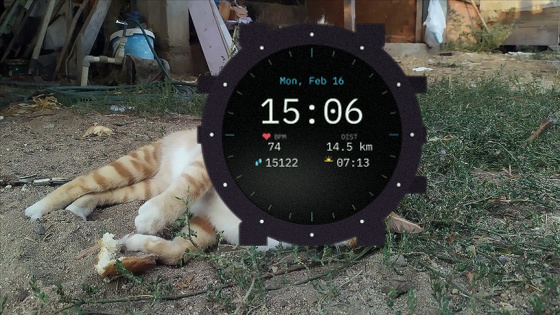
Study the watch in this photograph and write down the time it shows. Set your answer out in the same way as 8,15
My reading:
15,06
